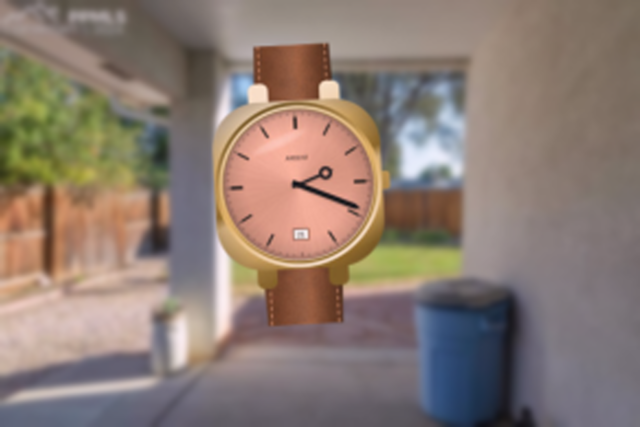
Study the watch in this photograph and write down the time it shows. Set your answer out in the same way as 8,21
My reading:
2,19
